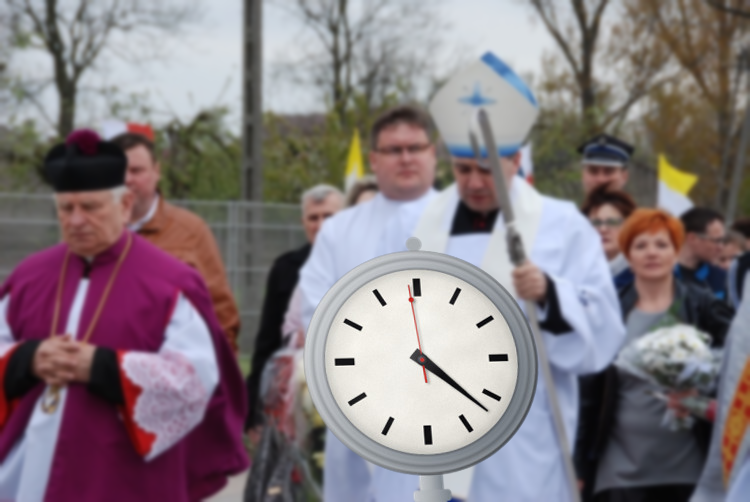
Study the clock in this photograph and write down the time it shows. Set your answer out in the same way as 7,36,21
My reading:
4,21,59
